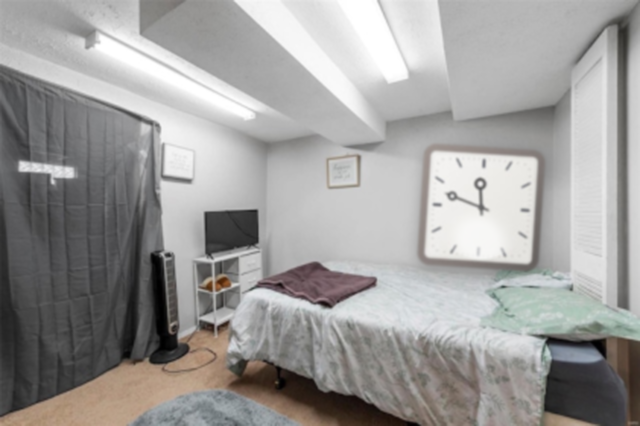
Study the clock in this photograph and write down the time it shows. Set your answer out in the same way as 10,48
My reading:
11,48
